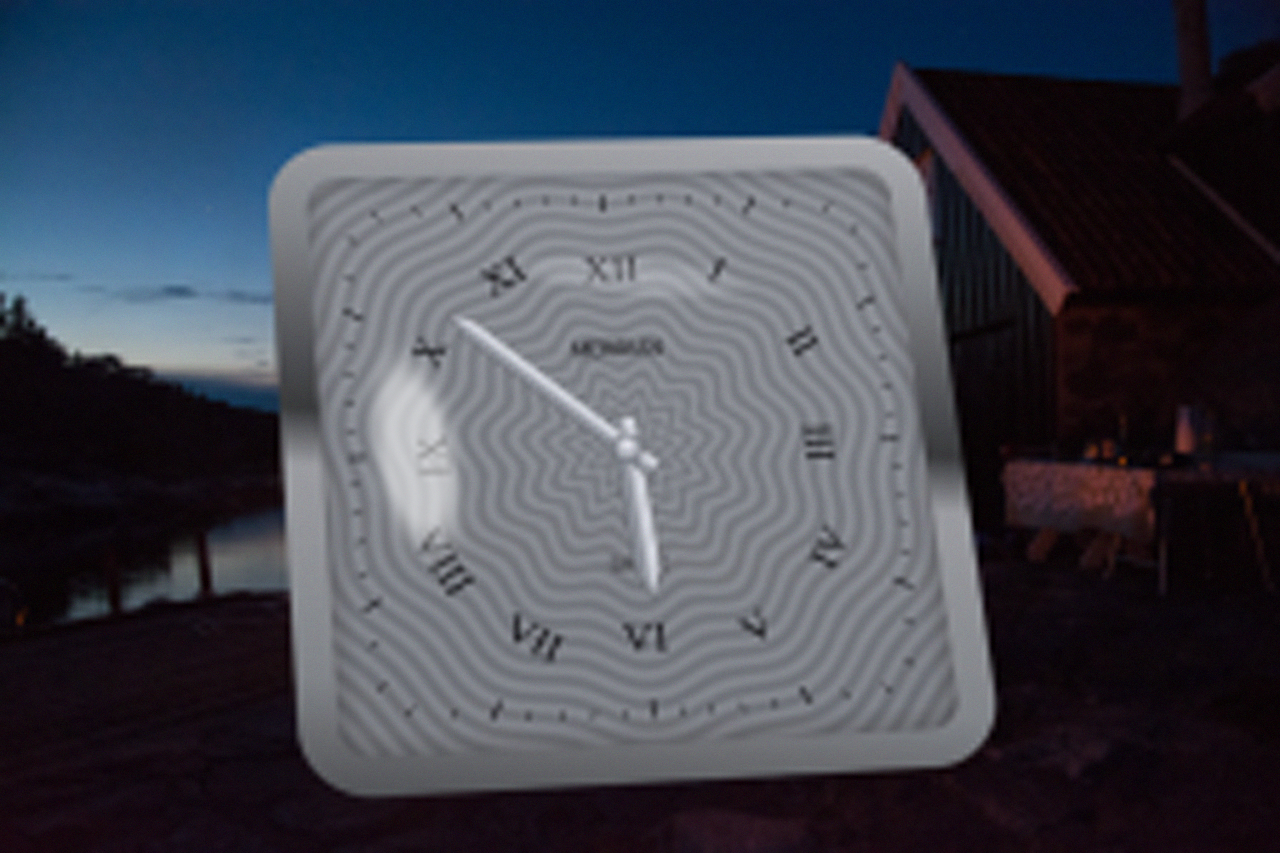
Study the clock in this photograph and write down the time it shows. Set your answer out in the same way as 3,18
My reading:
5,52
